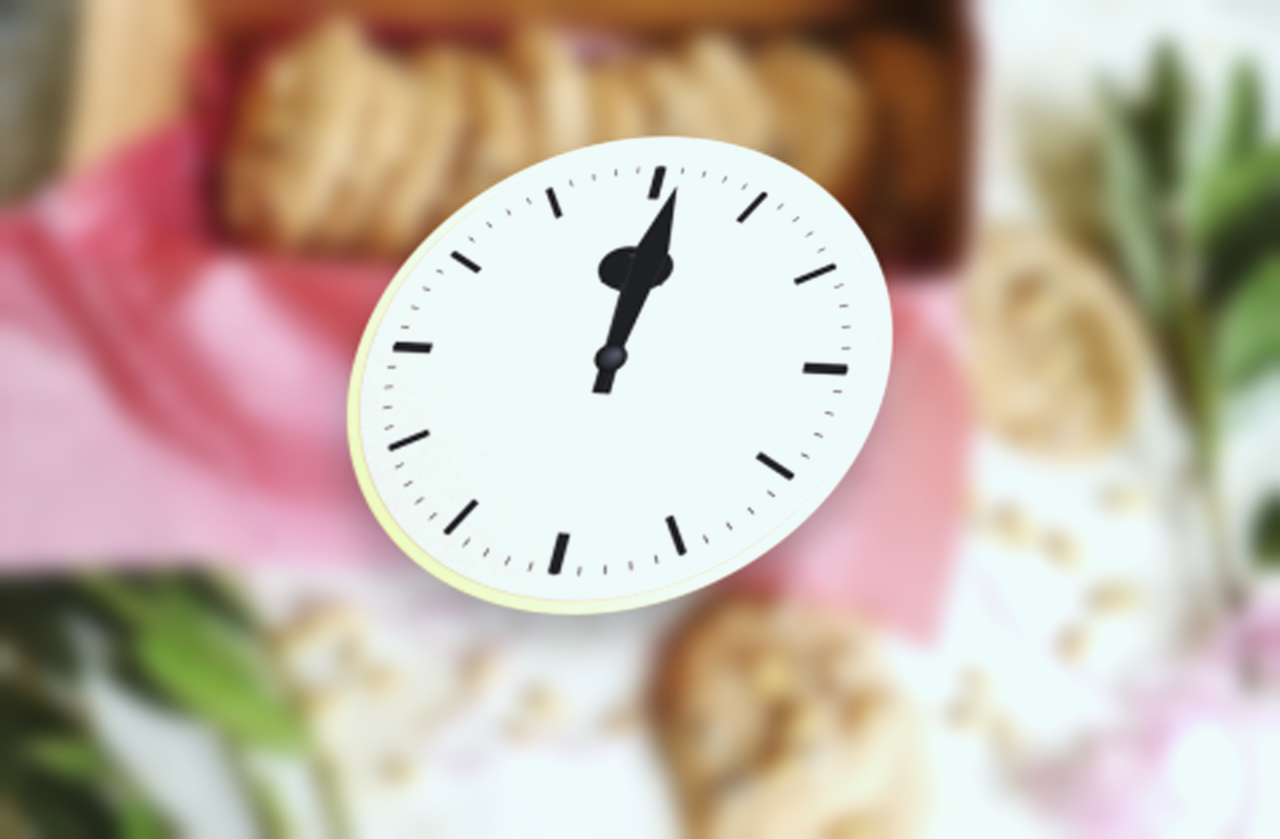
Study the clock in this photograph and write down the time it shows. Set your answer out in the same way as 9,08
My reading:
12,01
